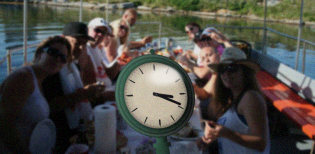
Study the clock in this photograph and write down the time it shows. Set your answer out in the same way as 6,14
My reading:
3,19
